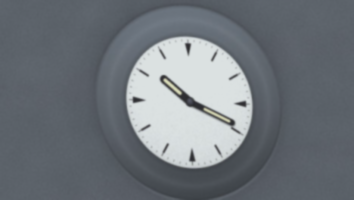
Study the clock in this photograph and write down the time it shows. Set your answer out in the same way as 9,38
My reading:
10,19
